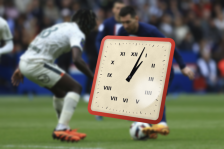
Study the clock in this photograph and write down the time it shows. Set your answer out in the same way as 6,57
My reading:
1,03
